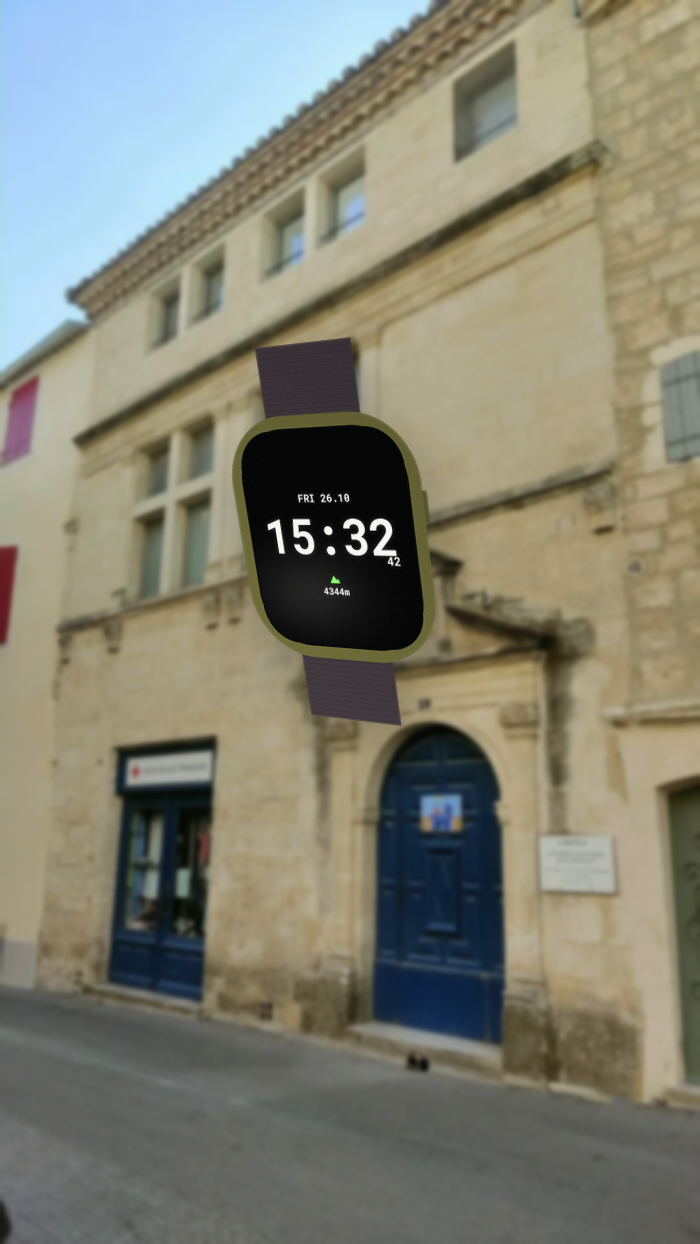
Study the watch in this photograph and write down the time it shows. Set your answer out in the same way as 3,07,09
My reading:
15,32,42
